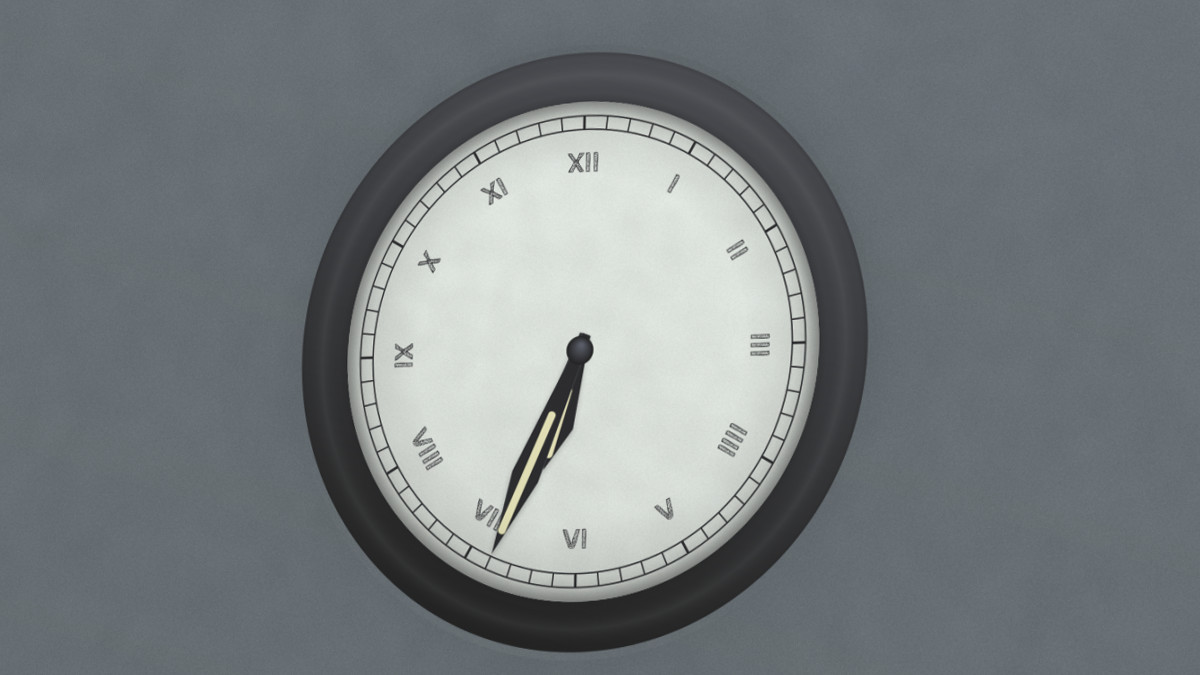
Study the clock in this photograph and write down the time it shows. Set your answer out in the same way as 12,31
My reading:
6,34
